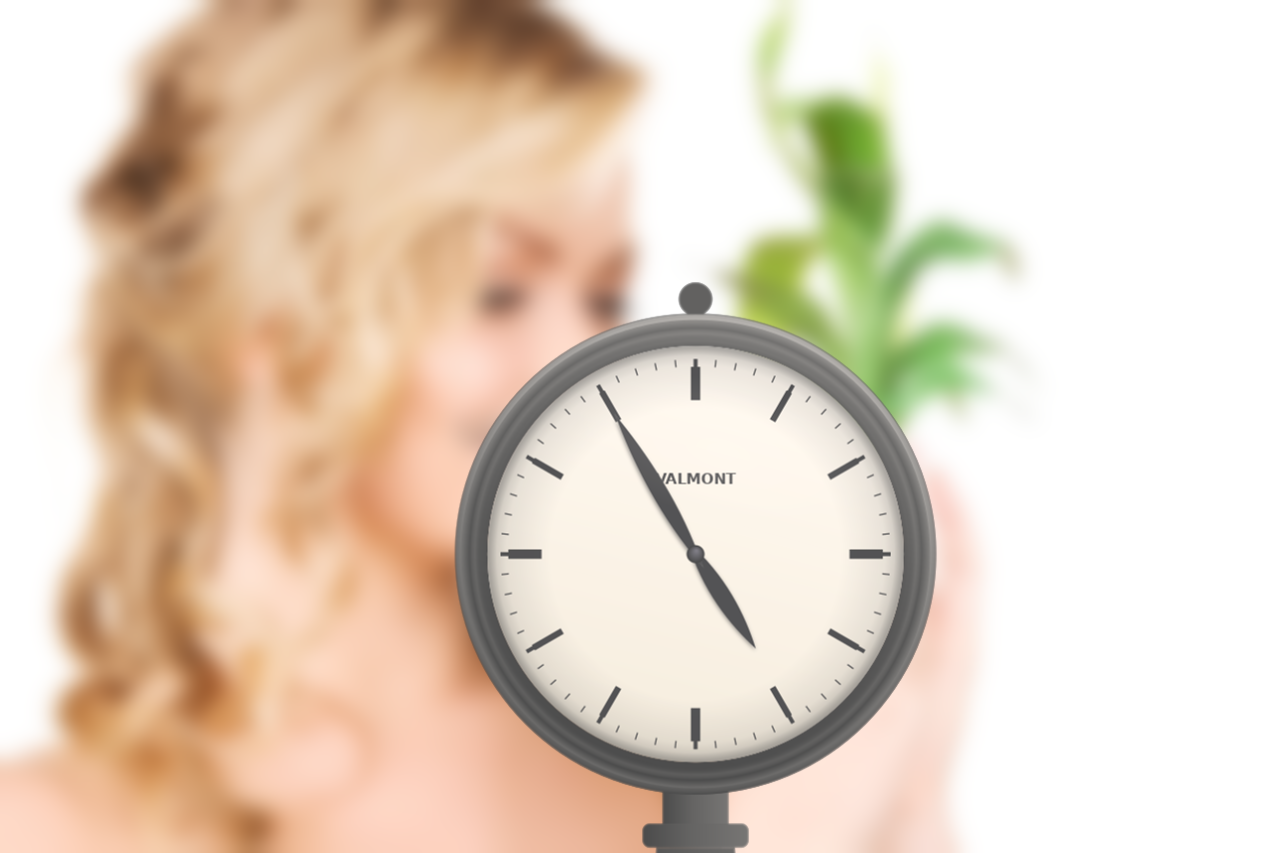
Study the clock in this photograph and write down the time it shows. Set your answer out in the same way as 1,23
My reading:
4,55
